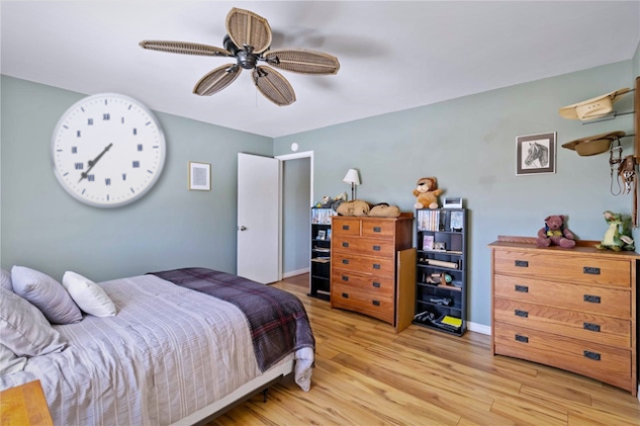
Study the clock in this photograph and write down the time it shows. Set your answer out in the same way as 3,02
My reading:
7,37
